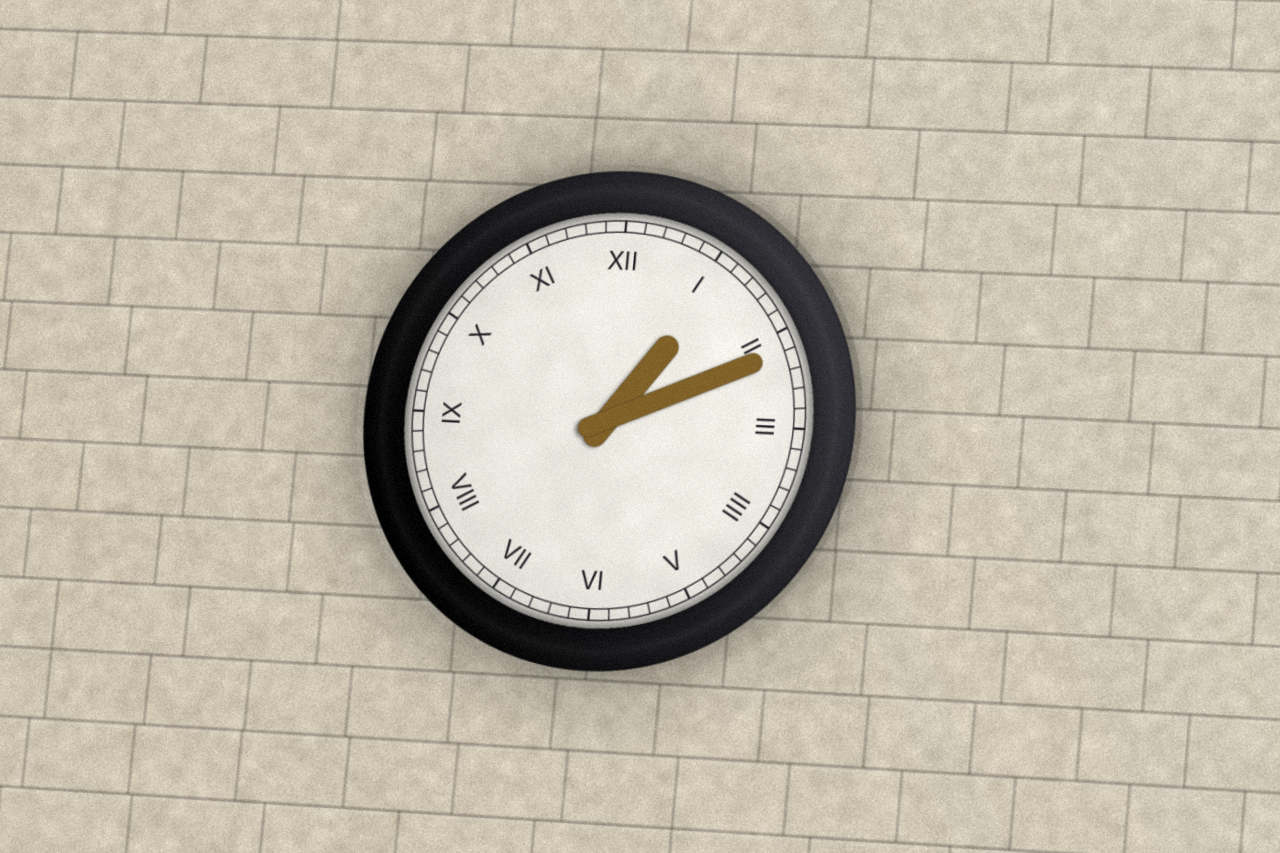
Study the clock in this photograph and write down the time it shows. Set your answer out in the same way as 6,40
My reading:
1,11
